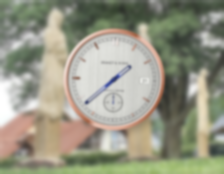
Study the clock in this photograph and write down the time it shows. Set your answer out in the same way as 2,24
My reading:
1,38
